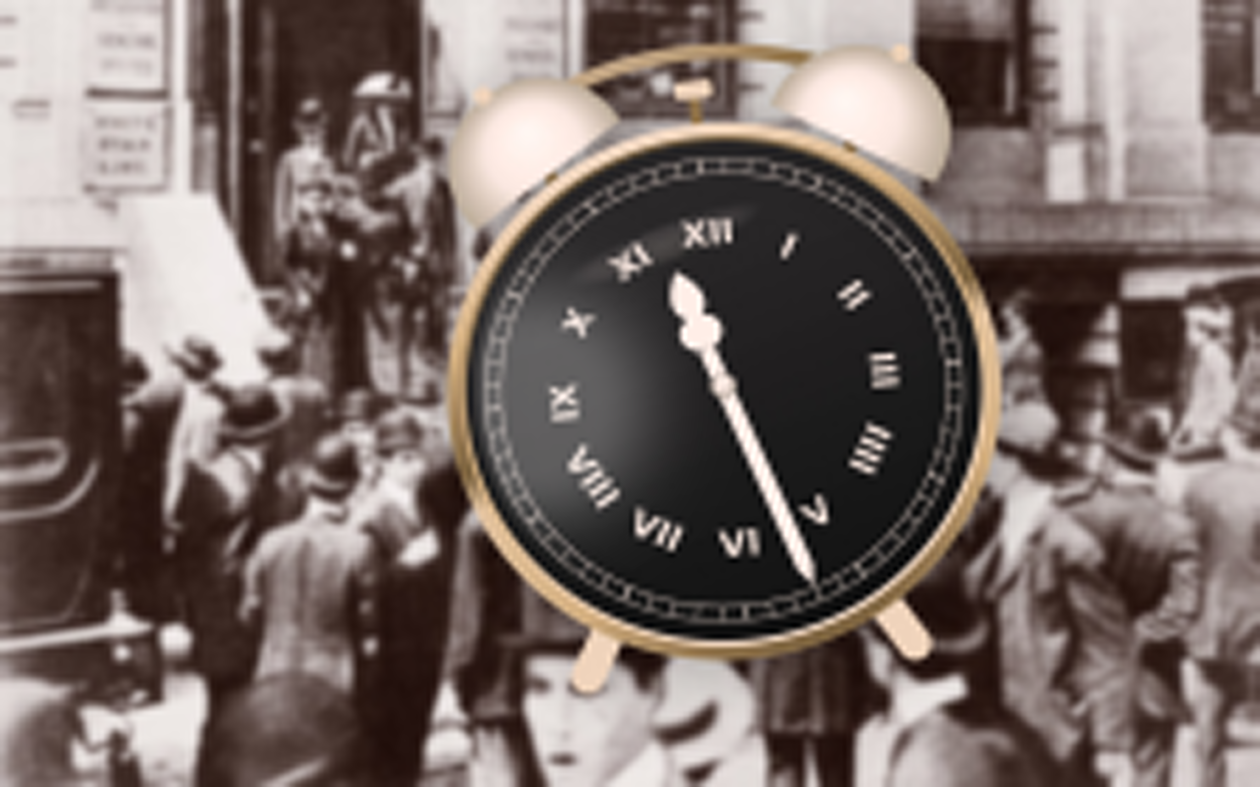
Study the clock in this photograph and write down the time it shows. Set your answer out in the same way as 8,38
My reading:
11,27
